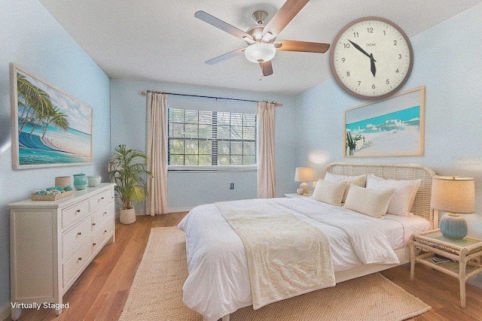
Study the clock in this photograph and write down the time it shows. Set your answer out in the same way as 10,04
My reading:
5,52
